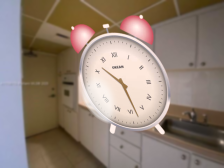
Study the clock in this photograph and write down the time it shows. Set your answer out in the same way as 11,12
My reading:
10,28
